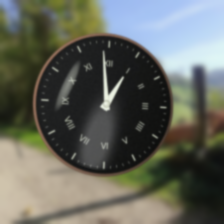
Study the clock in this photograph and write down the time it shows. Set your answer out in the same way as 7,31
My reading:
12,59
